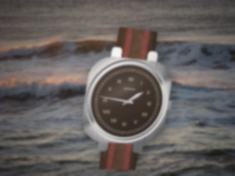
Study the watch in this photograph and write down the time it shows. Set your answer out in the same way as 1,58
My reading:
1,46
